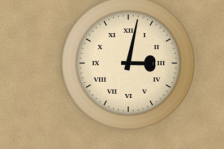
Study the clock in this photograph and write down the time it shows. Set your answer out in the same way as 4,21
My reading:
3,02
